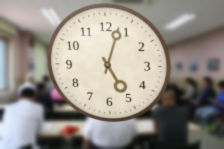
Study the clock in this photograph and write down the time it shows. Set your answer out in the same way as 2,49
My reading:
5,03
